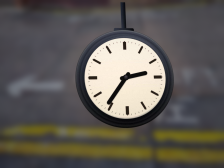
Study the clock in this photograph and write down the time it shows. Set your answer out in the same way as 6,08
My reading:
2,36
